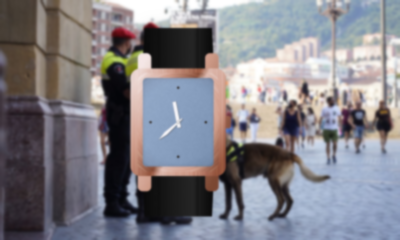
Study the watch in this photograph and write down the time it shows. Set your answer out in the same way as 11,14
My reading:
11,38
